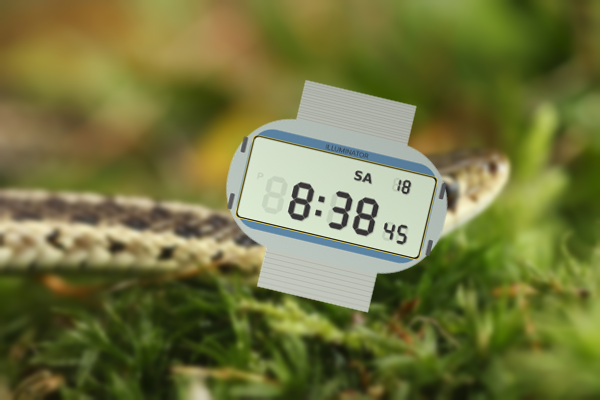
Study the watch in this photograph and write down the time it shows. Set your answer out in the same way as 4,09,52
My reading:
8,38,45
